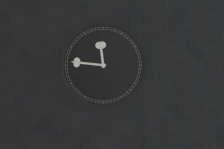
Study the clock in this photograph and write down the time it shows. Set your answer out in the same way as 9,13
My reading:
11,46
